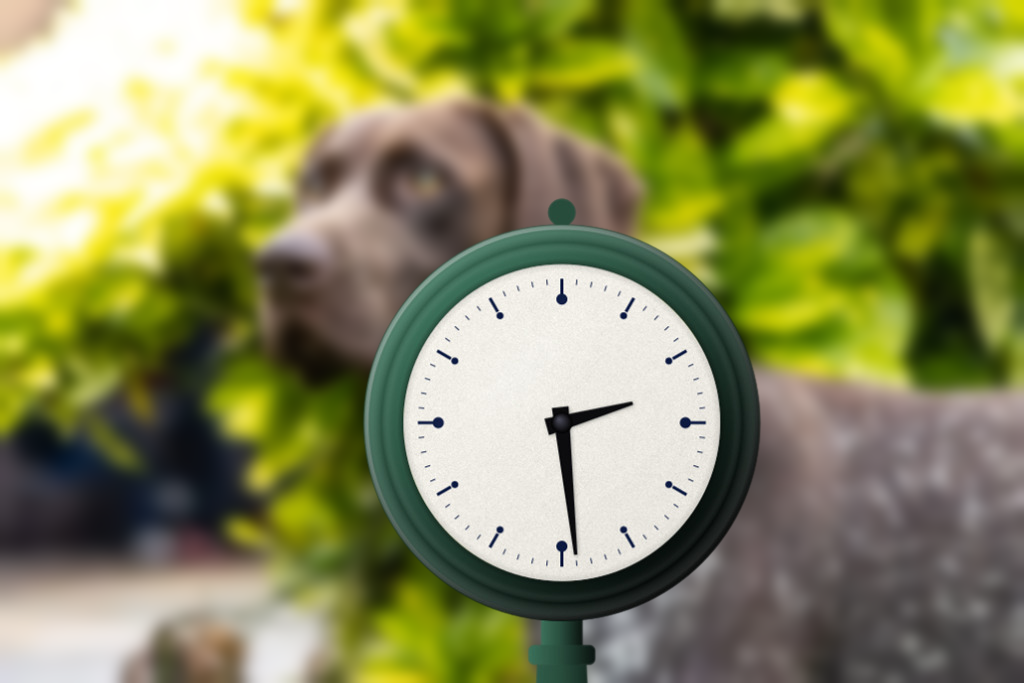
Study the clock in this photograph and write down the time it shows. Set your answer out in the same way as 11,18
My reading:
2,29
